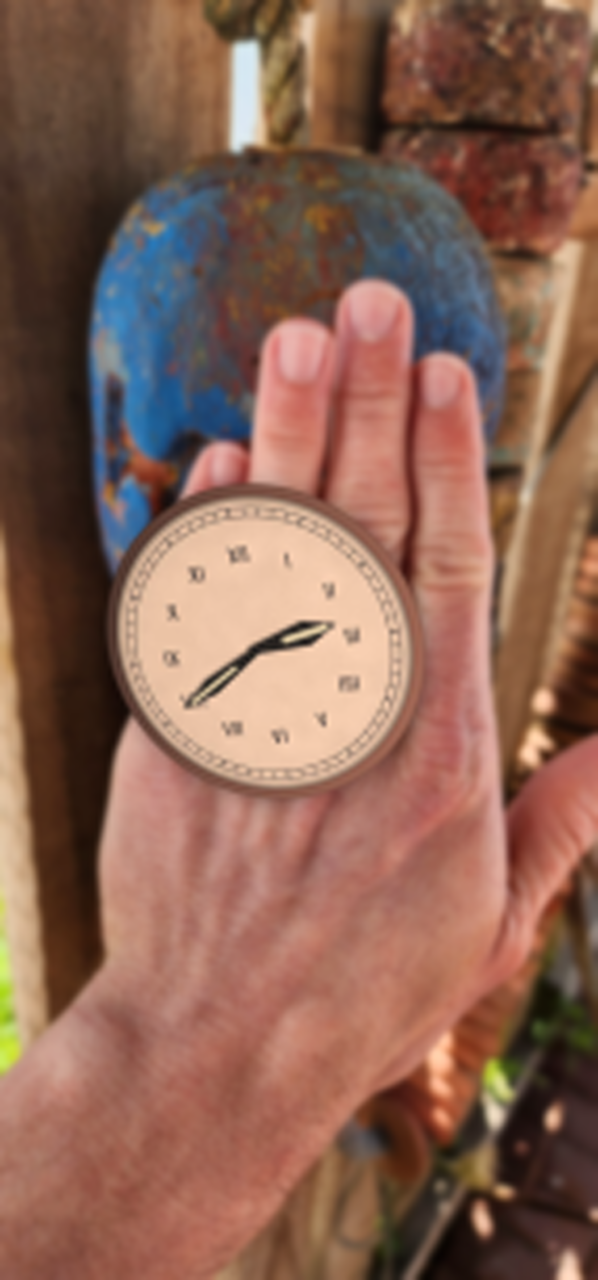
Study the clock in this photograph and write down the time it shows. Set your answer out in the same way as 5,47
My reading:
2,40
